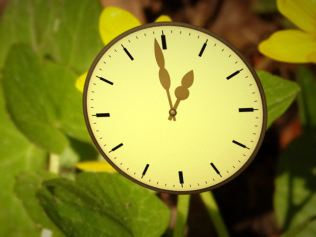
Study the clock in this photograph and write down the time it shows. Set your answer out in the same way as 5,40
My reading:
12,59
